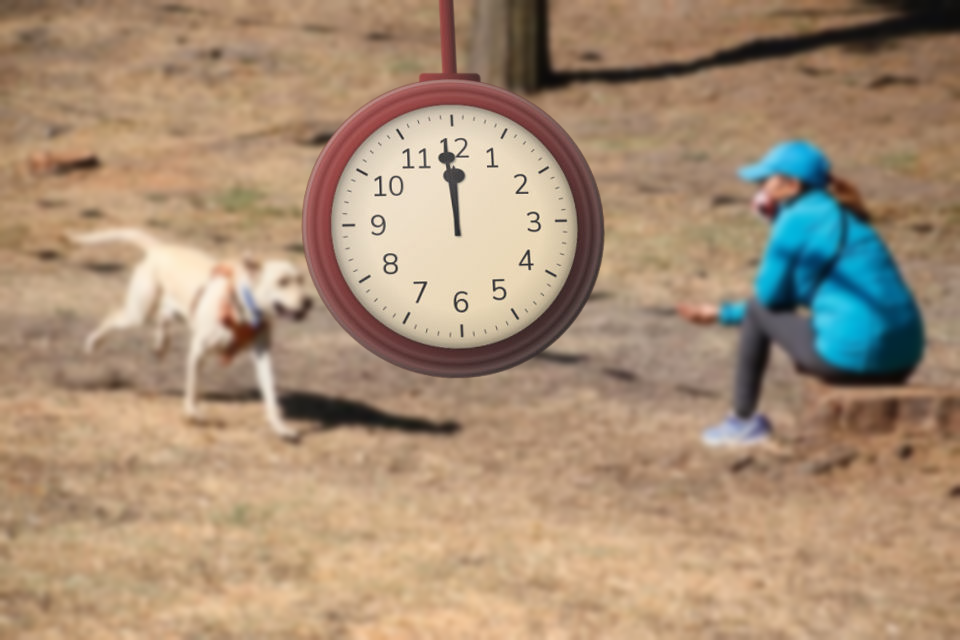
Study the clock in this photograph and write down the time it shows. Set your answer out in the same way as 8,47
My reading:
11,59
